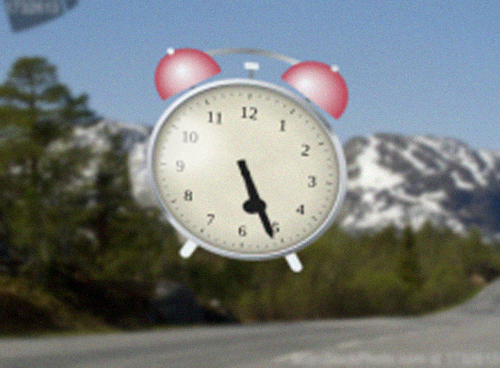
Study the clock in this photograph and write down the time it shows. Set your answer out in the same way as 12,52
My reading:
5,26
